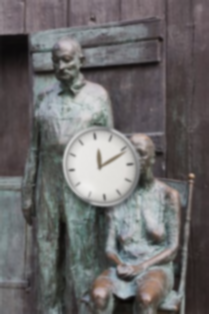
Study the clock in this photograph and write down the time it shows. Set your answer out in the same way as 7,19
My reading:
12,11
